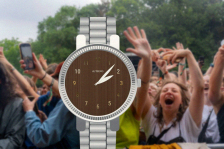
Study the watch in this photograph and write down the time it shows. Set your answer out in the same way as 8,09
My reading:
2,07
